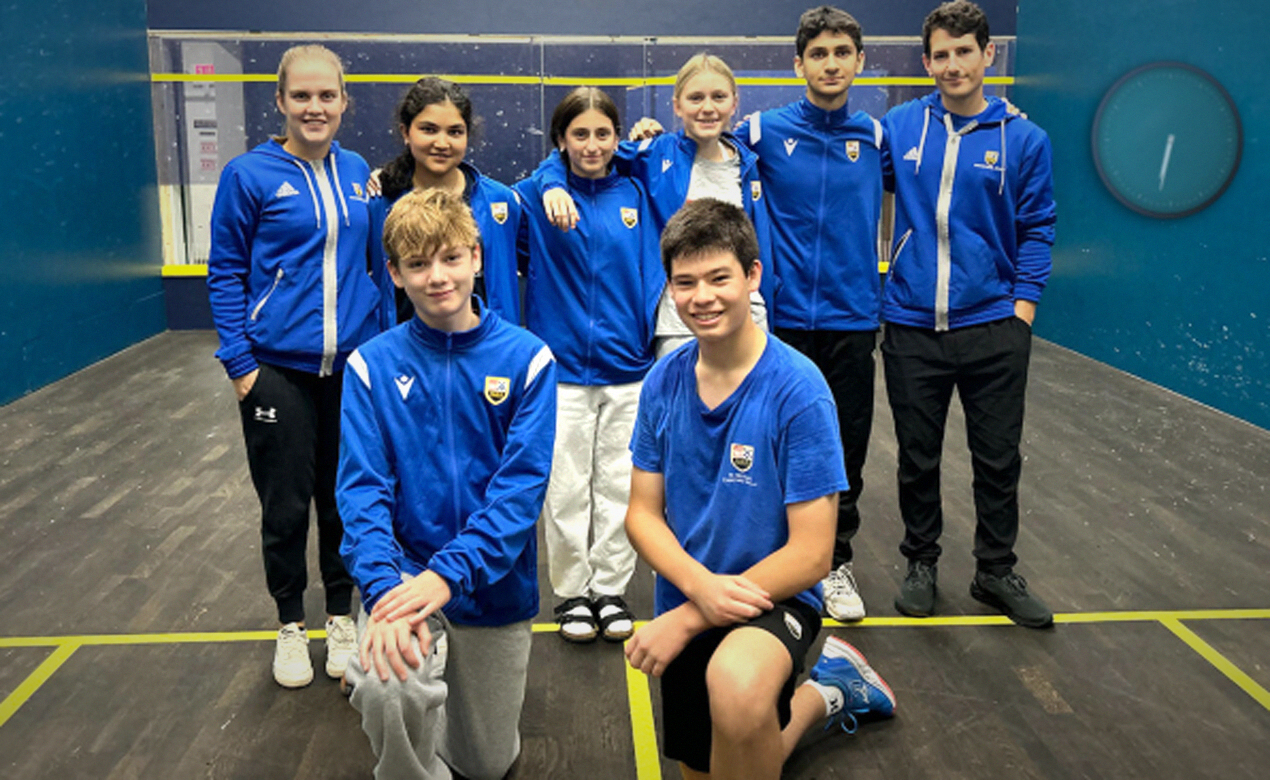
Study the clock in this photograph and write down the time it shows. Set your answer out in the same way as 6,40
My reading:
6,32
